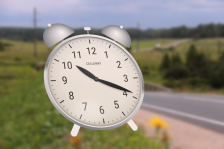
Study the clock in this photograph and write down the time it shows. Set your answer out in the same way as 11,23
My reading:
10,19
